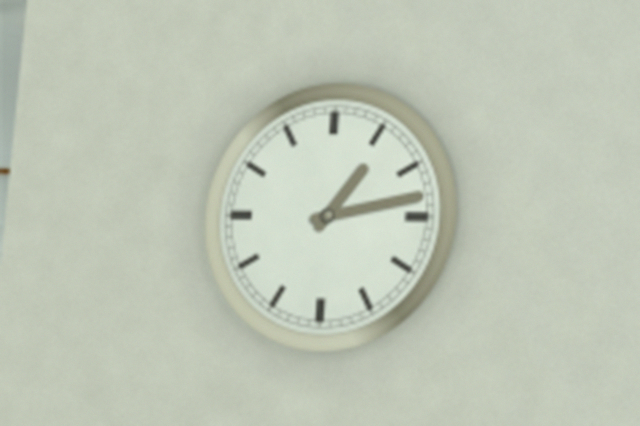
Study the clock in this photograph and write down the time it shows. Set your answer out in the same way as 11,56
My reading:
1,13
